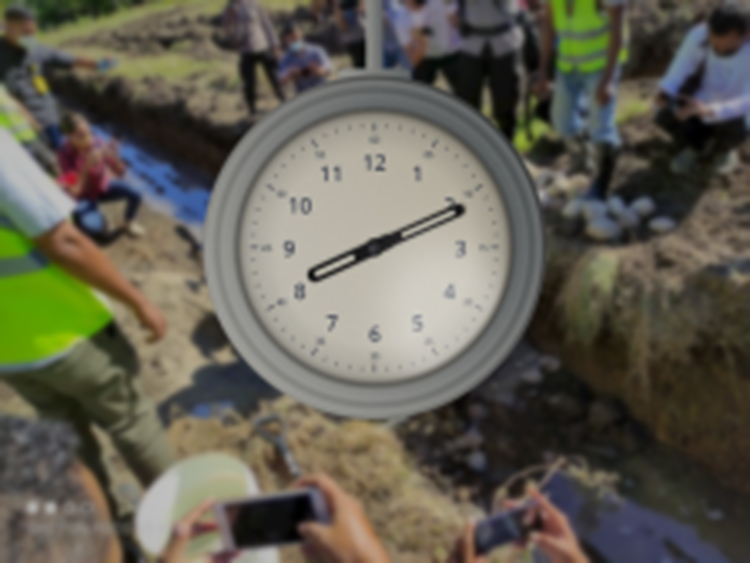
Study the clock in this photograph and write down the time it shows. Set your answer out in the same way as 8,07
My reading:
8,11
